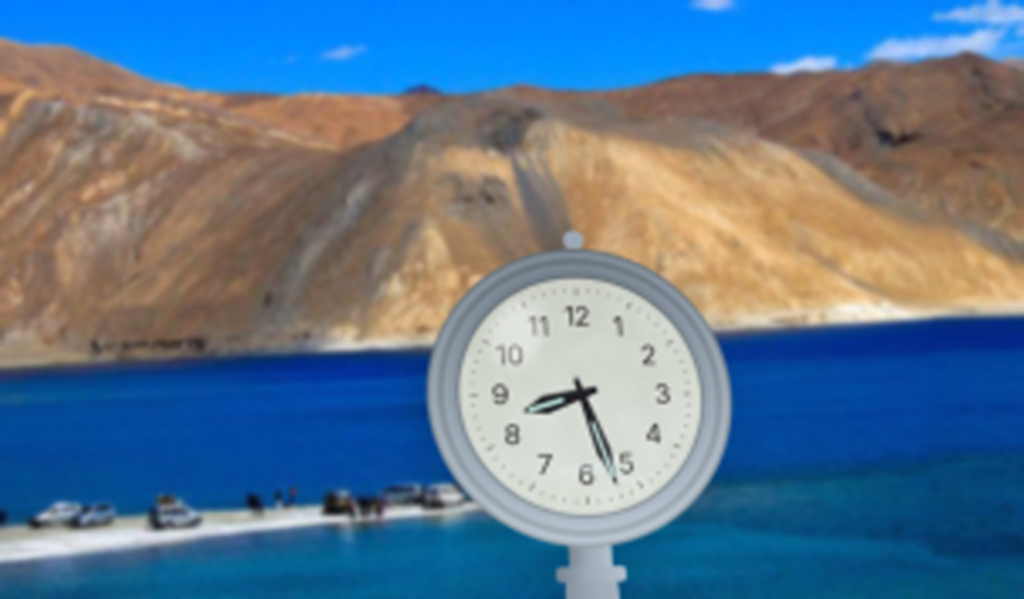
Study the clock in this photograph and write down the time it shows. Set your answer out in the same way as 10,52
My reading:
8,27
